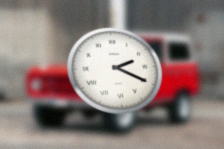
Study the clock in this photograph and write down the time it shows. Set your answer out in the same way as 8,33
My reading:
2,20
